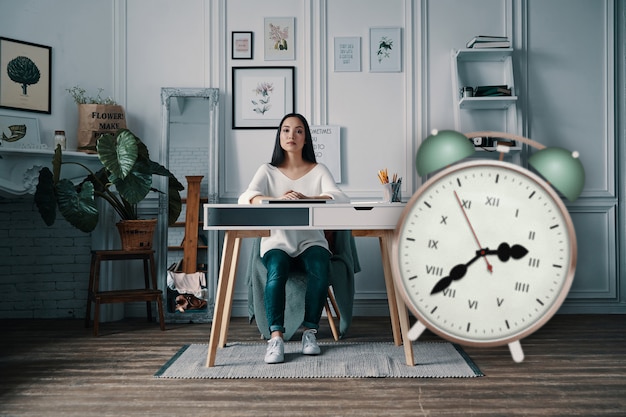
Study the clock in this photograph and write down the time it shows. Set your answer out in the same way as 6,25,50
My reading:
2,36,54
